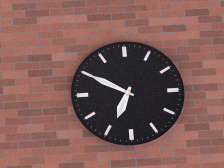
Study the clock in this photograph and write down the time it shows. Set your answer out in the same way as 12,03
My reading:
6,50
